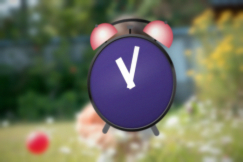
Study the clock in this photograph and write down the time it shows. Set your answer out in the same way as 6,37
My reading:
11,02
